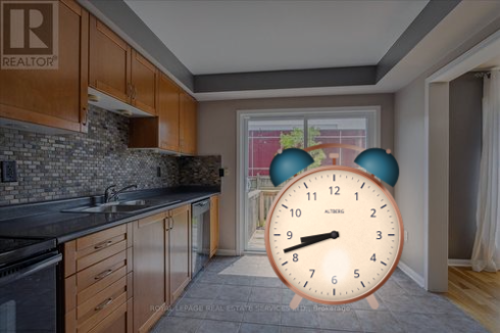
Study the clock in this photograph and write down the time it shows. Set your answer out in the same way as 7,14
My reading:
8,42
